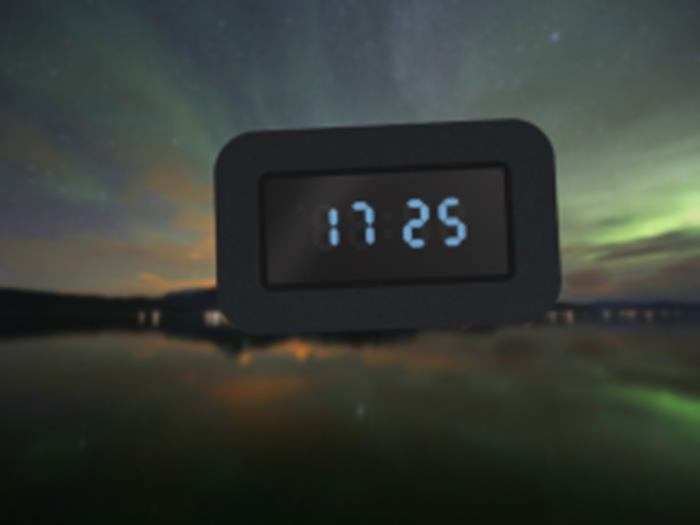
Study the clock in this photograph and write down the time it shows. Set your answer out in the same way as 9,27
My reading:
17,25
